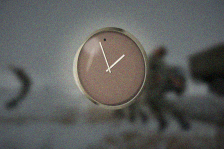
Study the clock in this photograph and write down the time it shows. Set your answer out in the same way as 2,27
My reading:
1,58
